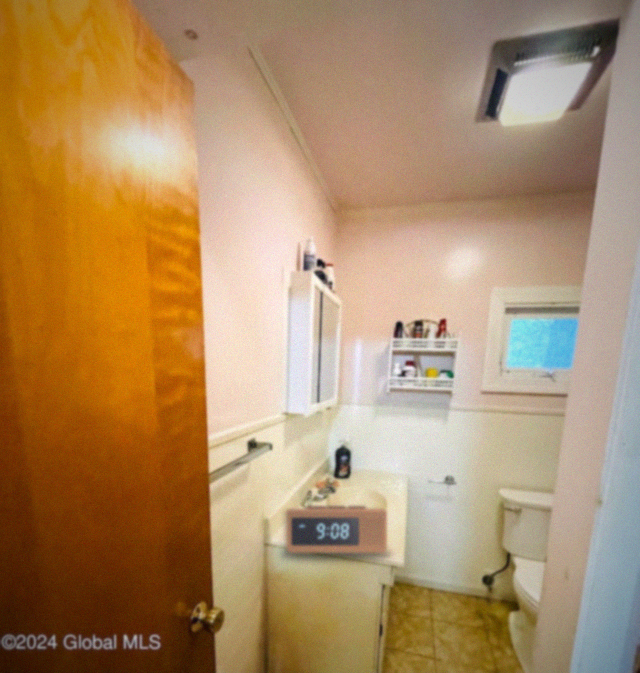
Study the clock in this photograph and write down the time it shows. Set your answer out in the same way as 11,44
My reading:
9,08
